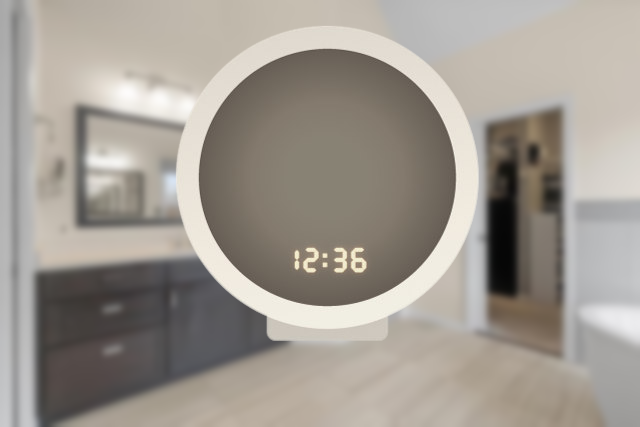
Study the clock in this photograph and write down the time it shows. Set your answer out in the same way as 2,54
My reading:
12,36
